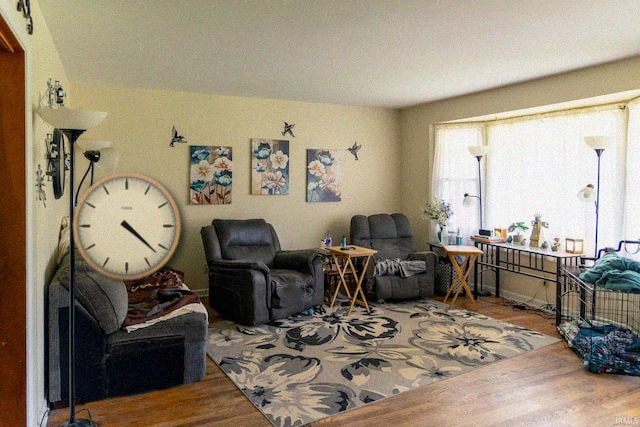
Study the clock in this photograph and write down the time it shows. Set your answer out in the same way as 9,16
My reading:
4,22
